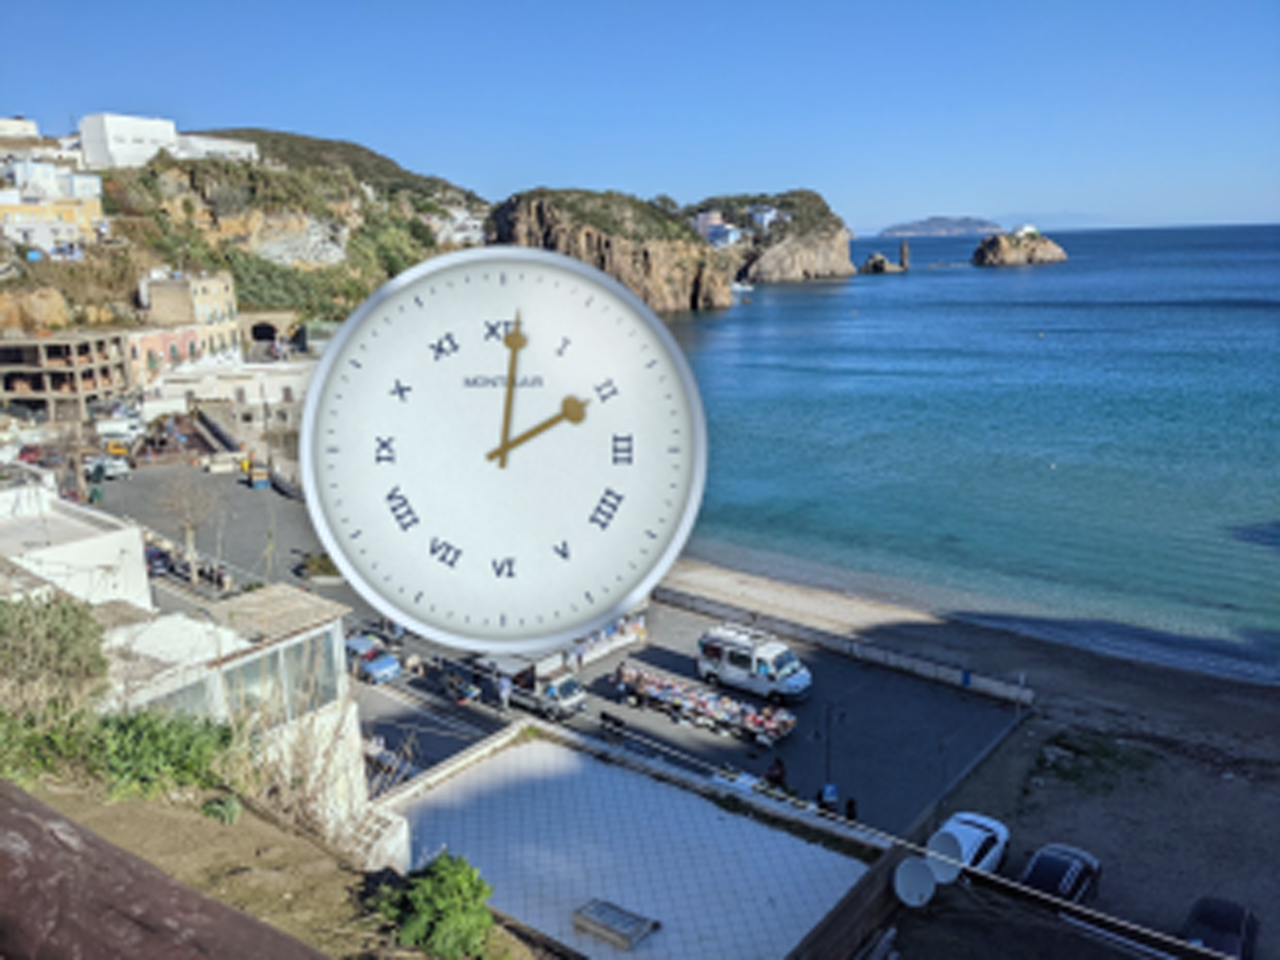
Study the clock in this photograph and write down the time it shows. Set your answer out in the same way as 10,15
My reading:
2,01
